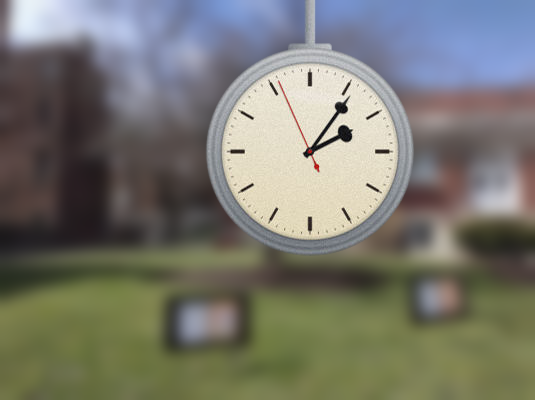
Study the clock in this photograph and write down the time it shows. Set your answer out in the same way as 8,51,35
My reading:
2,05,56
